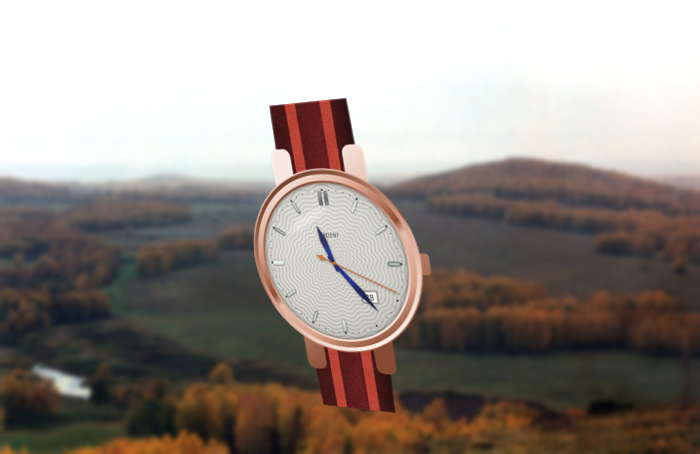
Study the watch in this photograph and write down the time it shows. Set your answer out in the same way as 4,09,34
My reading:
11,23,19
